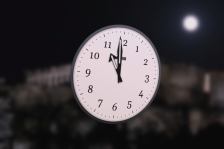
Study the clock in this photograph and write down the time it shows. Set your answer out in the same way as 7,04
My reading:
10,59
